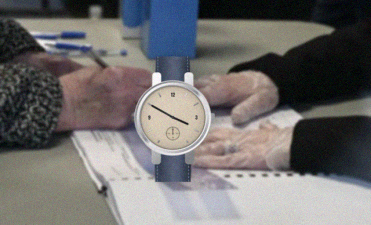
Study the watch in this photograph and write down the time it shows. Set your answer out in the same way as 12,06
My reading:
3,50
